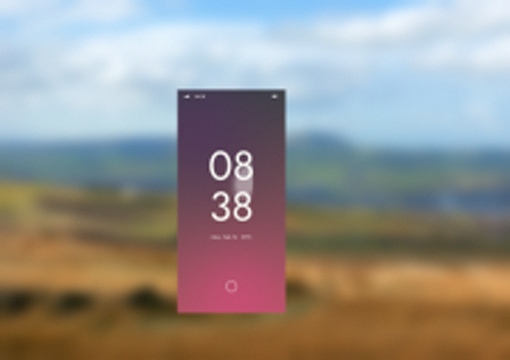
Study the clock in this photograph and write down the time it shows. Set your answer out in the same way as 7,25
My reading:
8,38
